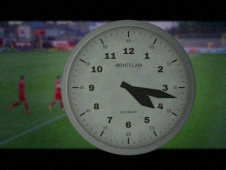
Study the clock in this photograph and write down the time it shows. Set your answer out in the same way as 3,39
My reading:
4,17
